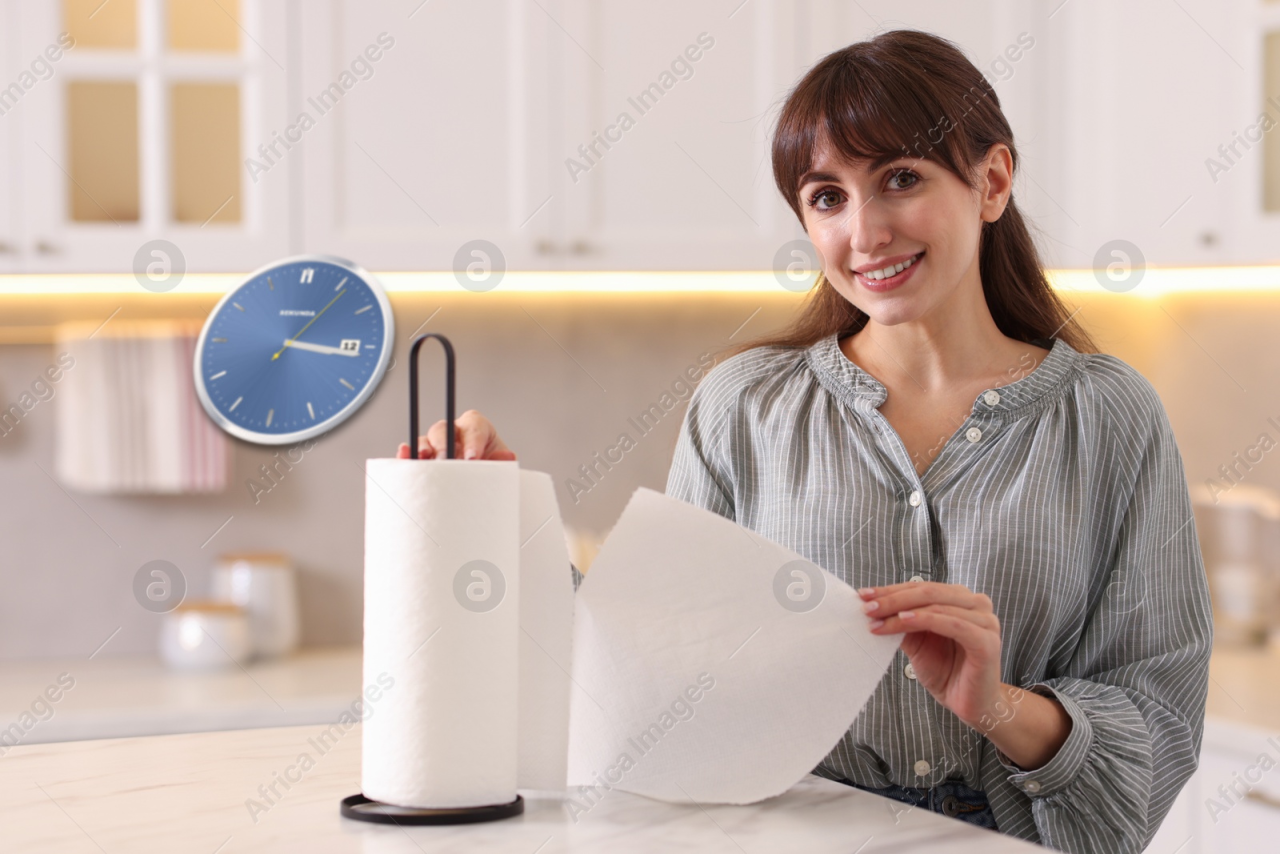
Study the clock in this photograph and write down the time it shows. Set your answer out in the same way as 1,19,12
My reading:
3,16,06
